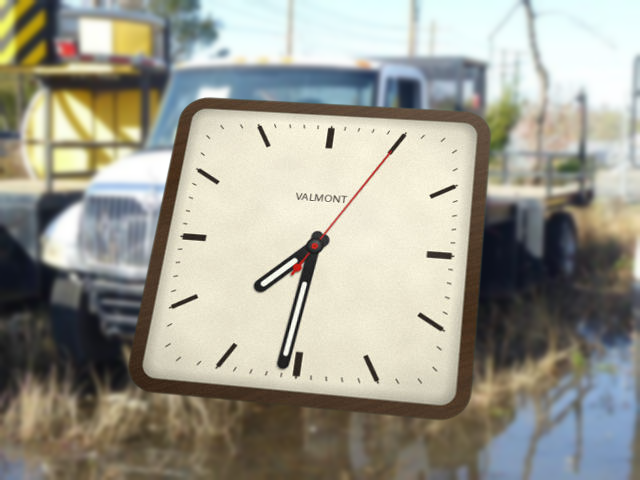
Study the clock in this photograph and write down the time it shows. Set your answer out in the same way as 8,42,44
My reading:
7,31,05
